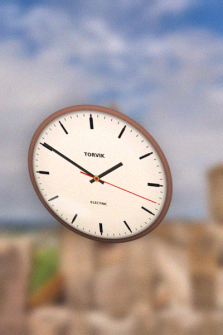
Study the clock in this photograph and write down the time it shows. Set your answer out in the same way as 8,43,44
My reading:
1,50,18
